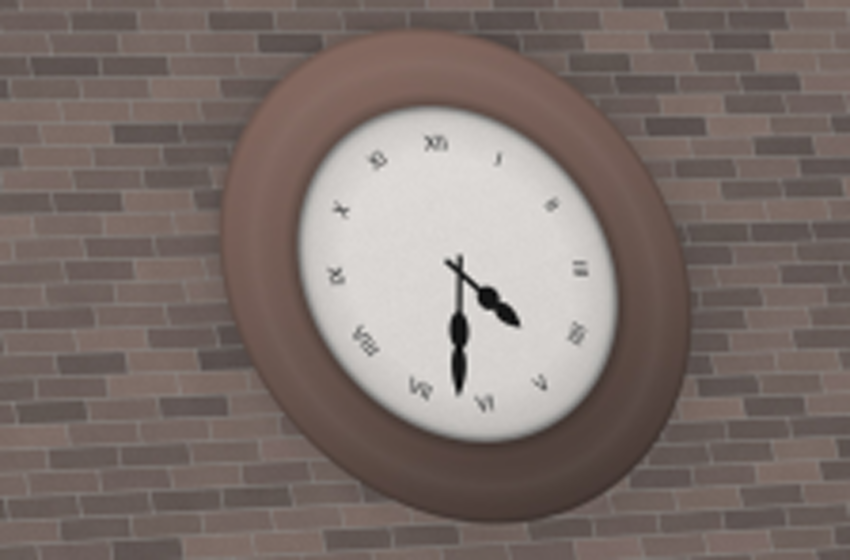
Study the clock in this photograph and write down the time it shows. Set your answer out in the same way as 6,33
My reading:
4,32
